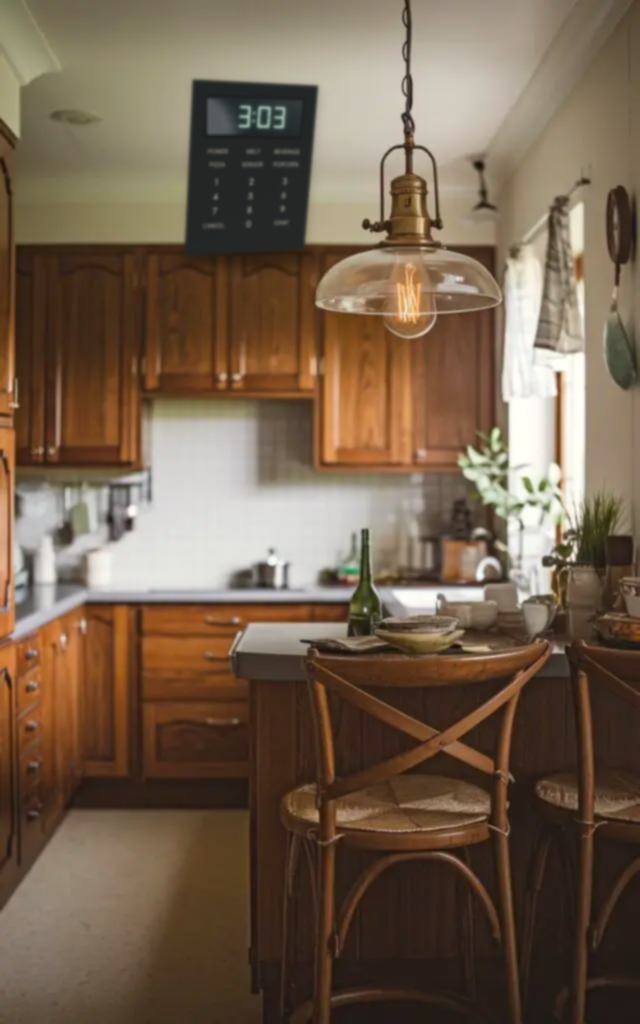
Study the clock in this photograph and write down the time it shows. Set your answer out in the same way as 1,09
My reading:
3,03
